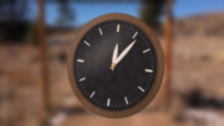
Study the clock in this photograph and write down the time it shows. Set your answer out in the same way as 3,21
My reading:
12,06
